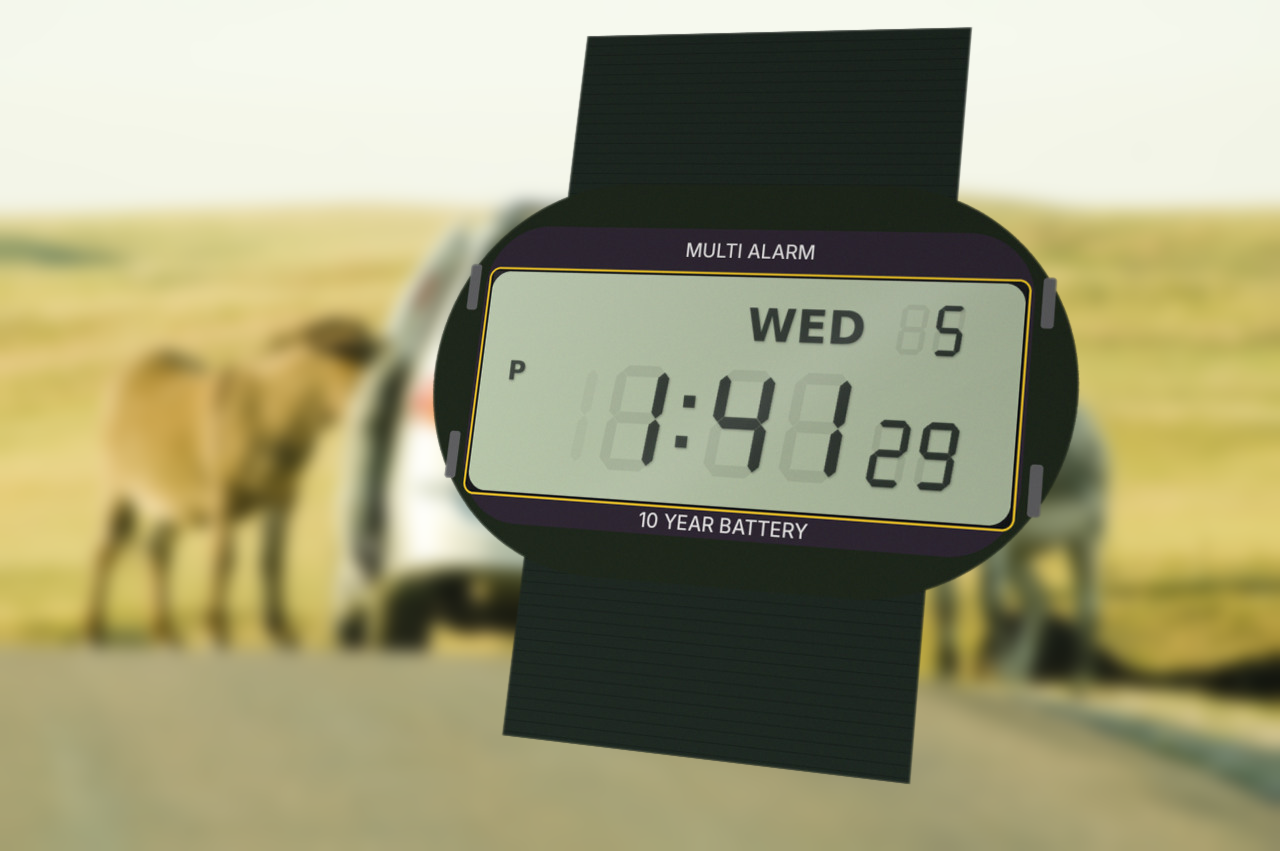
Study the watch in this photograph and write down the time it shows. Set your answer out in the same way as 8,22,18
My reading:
1,41,29
